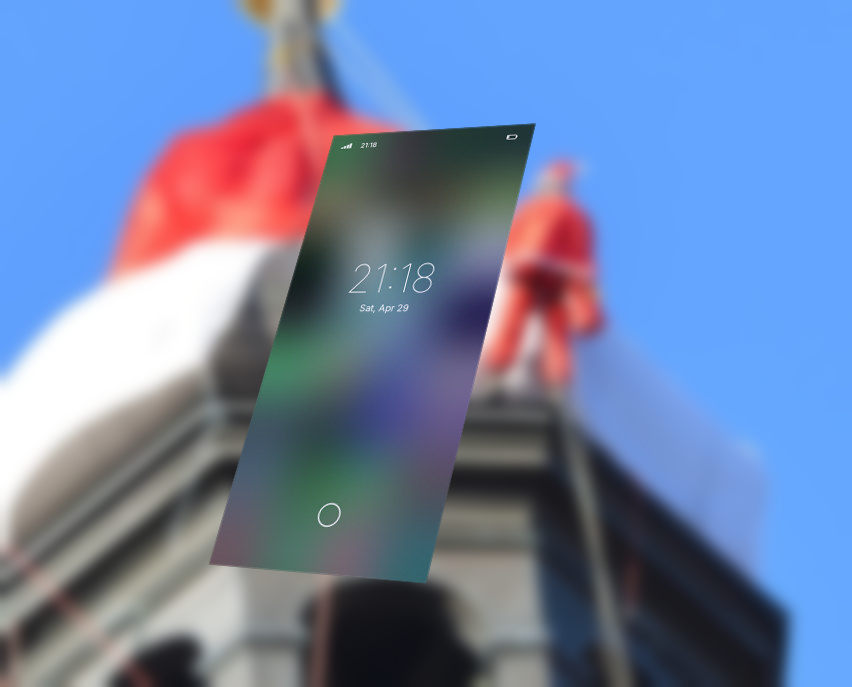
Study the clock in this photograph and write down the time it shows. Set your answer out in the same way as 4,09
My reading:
21,18
